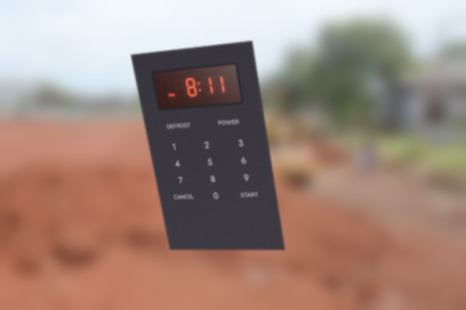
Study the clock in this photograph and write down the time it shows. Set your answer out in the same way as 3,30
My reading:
8,11
